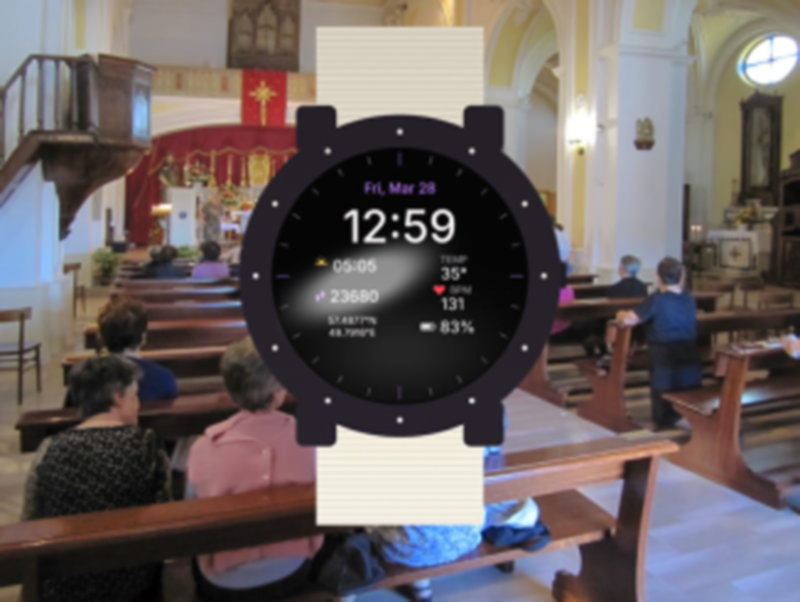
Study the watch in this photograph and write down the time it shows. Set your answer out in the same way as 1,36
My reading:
12,59
